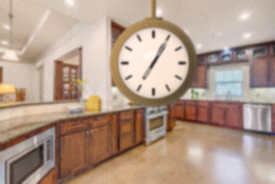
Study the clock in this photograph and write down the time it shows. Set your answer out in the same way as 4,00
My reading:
7,05
